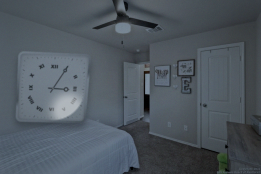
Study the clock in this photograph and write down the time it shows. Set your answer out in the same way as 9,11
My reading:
3,05
